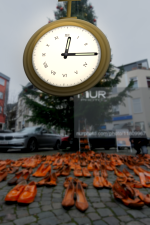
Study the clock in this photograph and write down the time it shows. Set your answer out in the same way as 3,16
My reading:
12,15
